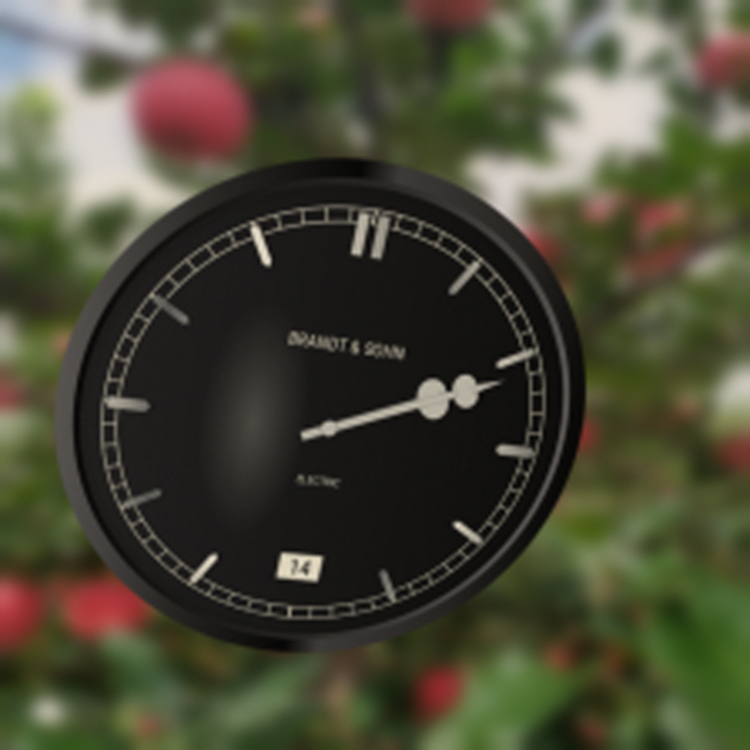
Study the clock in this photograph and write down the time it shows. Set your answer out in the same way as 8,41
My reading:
2,11
